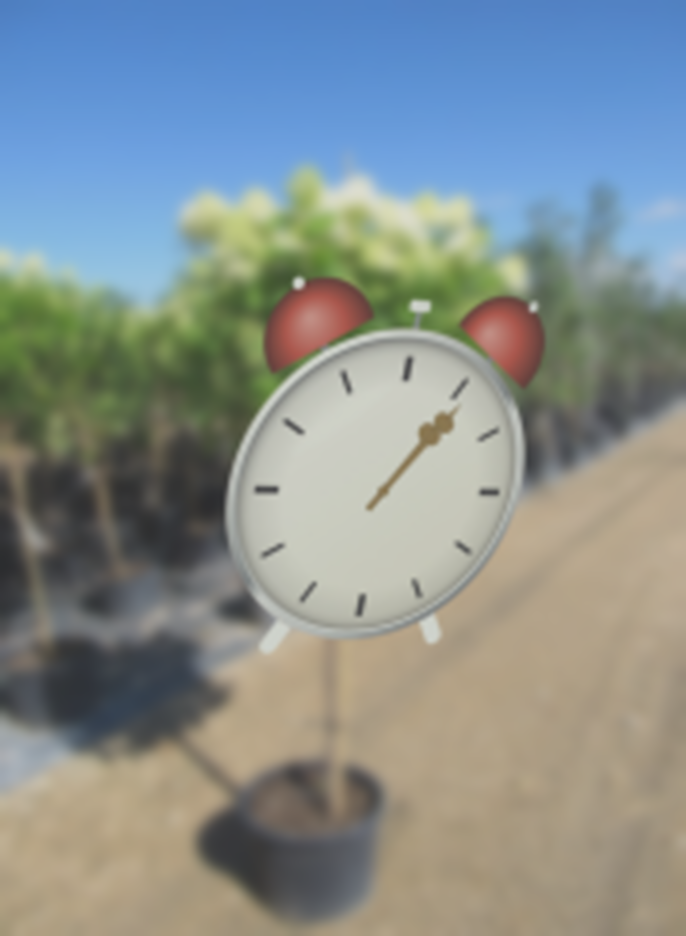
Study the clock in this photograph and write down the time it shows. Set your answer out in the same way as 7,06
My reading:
1,06
